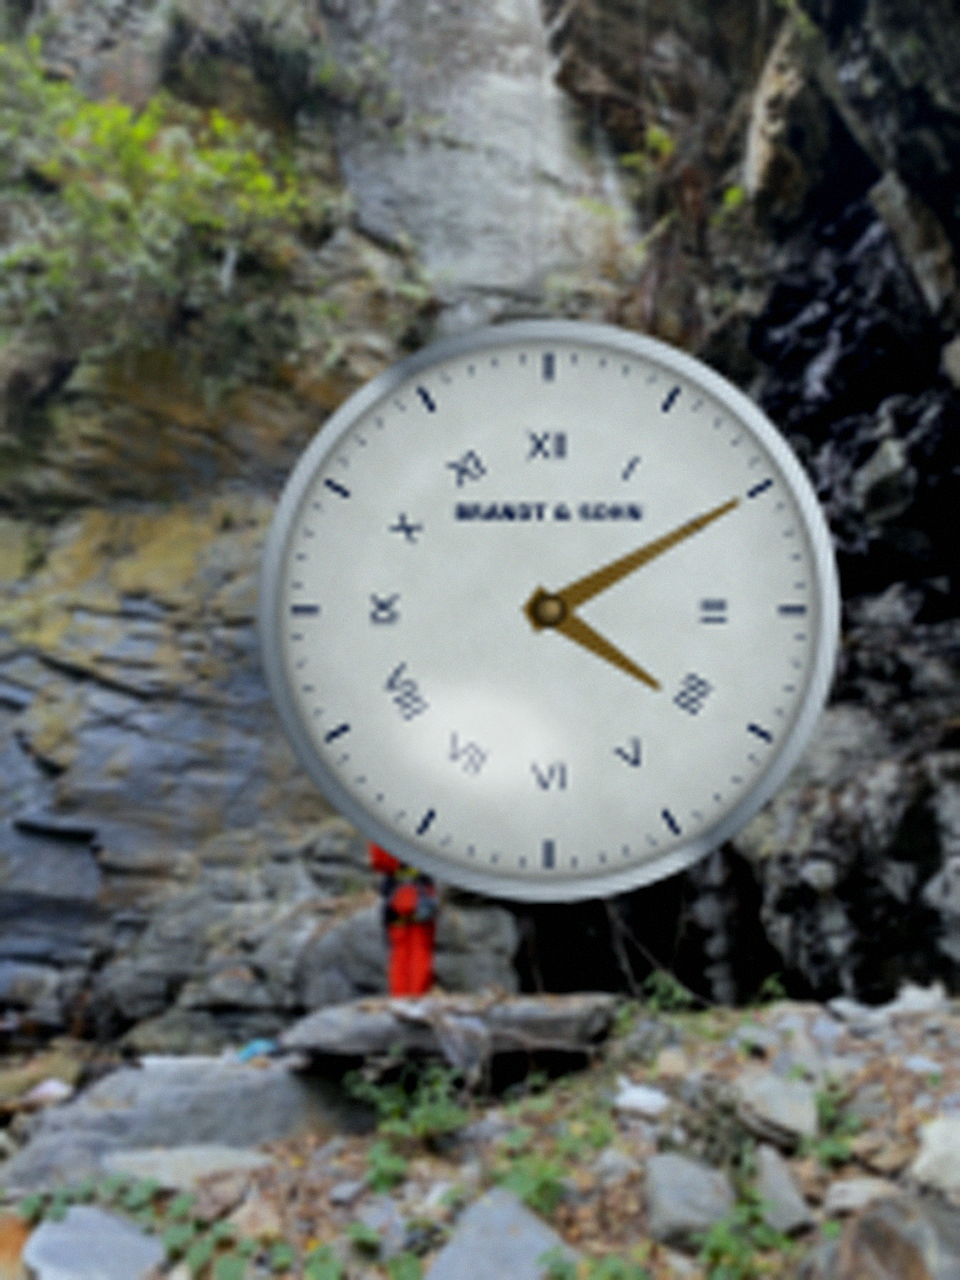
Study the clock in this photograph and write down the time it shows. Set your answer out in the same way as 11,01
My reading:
4,10
